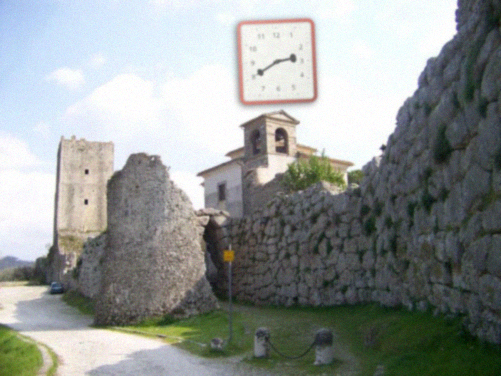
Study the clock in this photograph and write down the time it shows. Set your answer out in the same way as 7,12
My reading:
2,40
